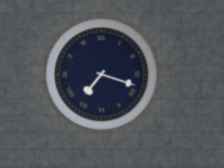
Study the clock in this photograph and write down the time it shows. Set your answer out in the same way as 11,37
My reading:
7,18
